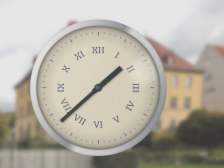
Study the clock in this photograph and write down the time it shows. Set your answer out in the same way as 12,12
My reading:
1,38
